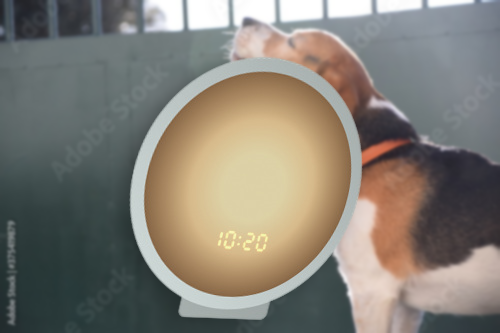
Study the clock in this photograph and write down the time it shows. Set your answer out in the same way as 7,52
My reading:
10,20
